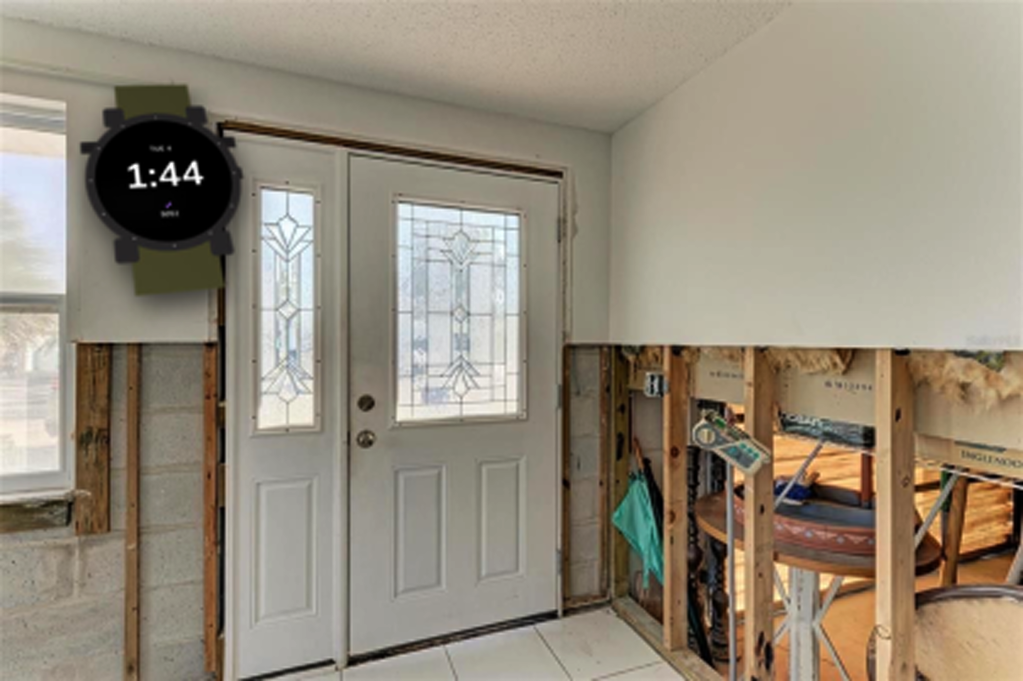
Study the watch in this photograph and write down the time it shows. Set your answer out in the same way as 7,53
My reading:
1,44
